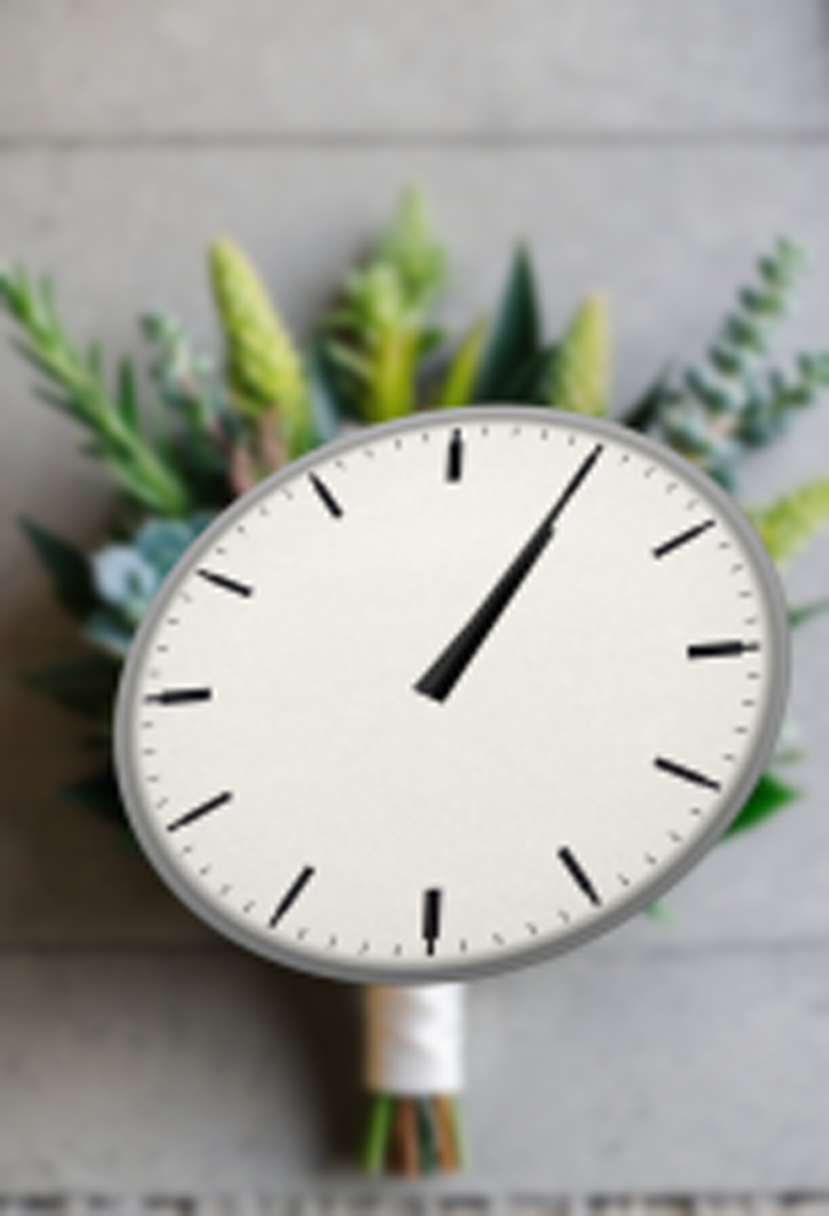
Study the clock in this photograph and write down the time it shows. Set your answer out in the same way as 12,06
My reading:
1,05
